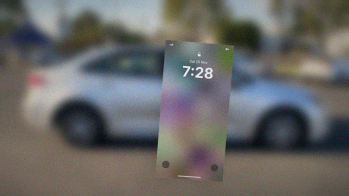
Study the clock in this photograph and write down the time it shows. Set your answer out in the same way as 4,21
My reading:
7,28
